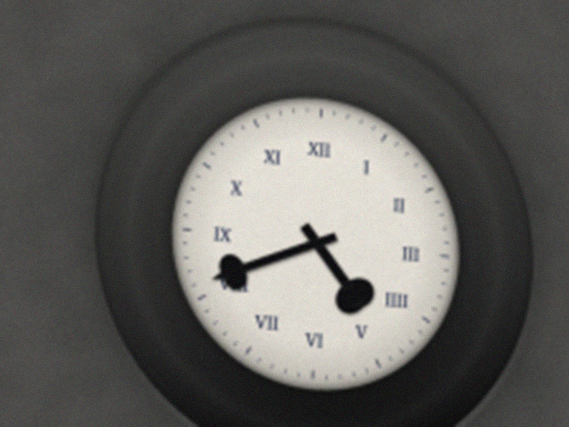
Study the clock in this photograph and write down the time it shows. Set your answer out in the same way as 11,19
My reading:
4,41
